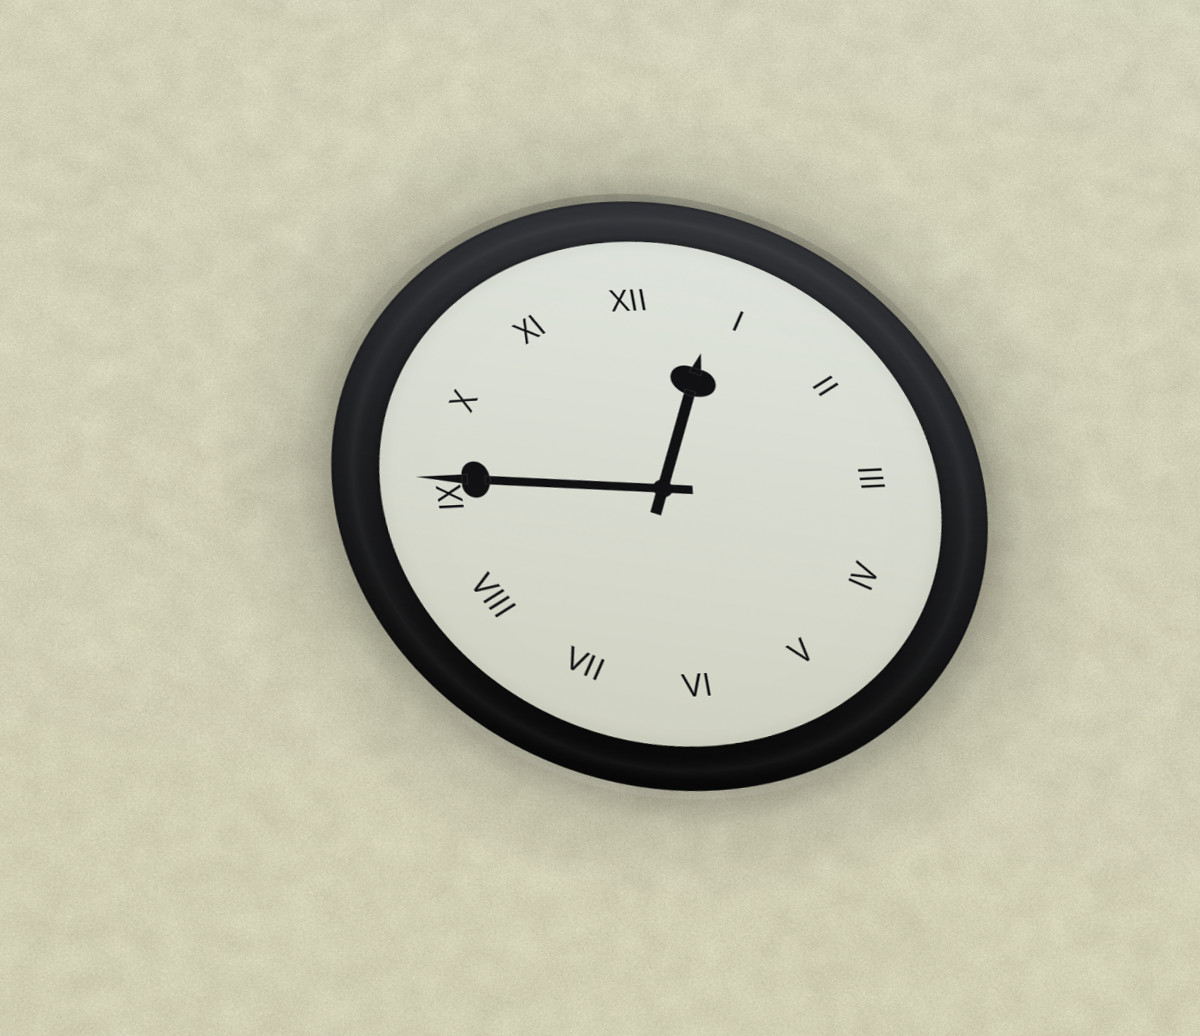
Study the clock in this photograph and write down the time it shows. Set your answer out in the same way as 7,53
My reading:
12,46
